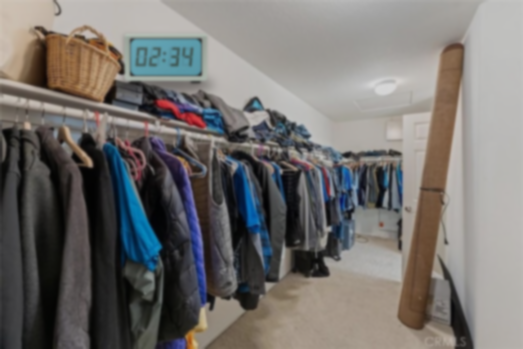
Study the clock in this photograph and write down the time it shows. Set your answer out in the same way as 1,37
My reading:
2,34
